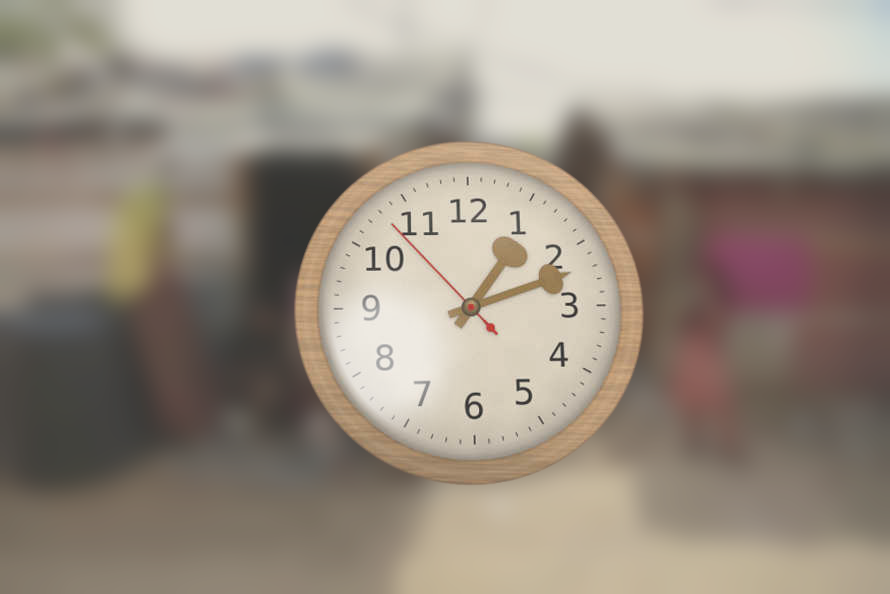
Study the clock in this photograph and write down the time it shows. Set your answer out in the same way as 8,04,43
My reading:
1,11,53
